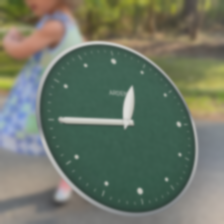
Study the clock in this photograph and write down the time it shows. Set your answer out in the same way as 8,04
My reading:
12,45
